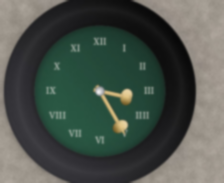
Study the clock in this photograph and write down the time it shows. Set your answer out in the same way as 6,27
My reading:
3,25
